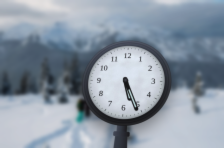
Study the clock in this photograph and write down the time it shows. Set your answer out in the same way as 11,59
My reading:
5,26
